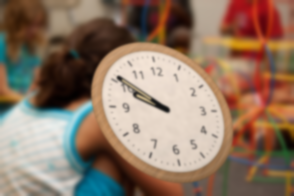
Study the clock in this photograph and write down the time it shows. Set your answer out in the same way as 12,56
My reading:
9,51
